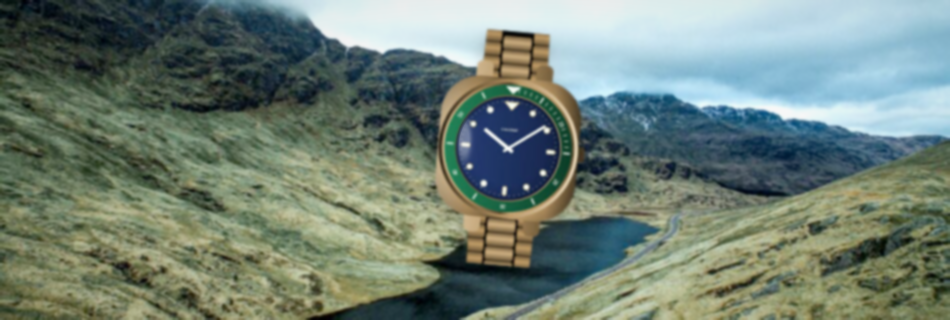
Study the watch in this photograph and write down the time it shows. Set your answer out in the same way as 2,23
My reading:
10,09
